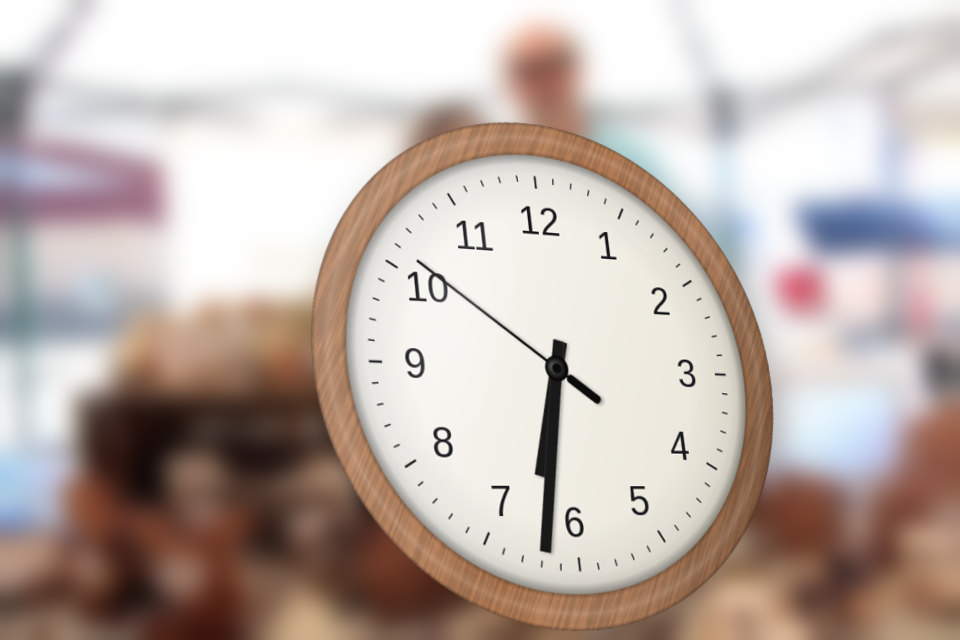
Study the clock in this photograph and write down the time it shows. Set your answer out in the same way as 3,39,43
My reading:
6,31,51
